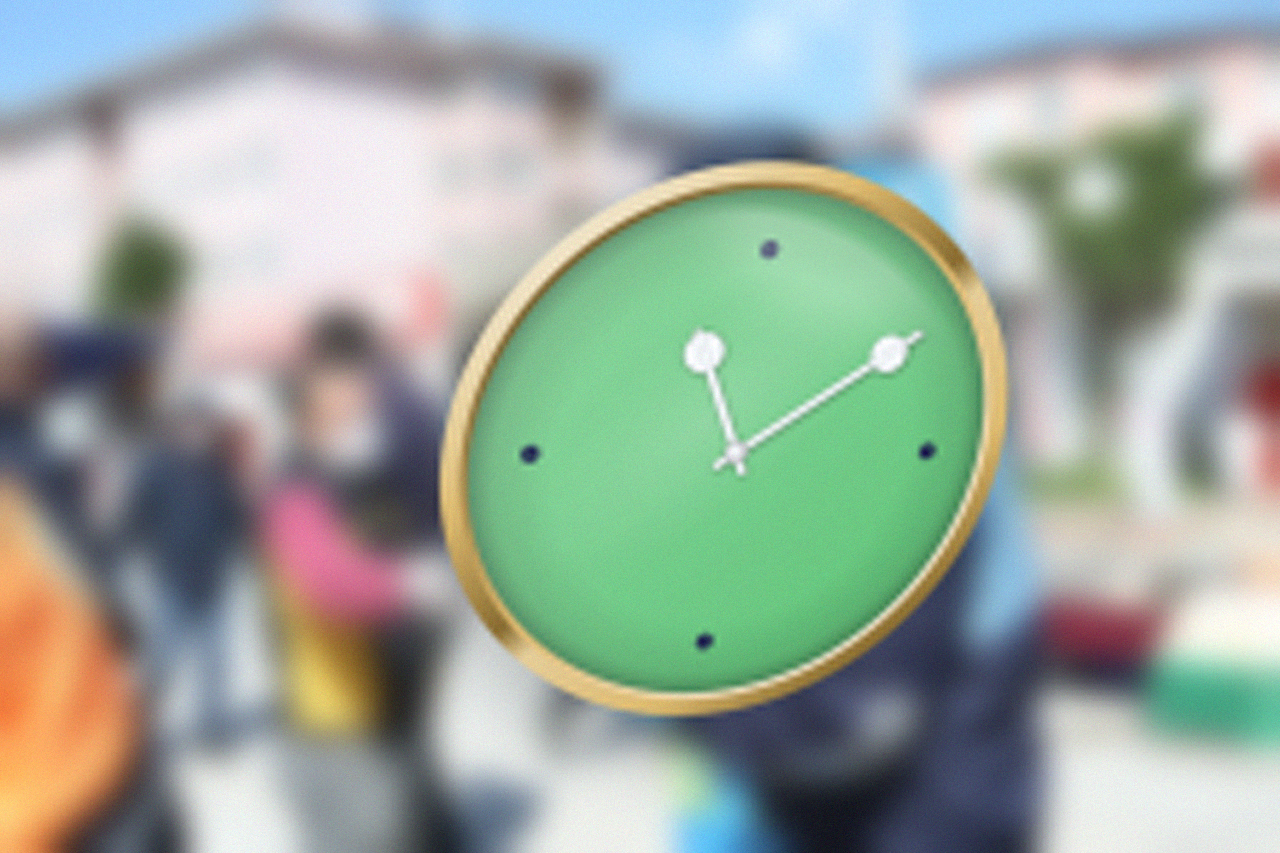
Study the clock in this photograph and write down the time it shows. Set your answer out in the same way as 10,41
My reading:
11,09
